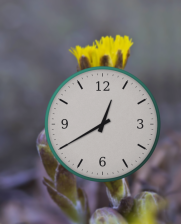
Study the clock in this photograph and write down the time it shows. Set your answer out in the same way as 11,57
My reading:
12,40
